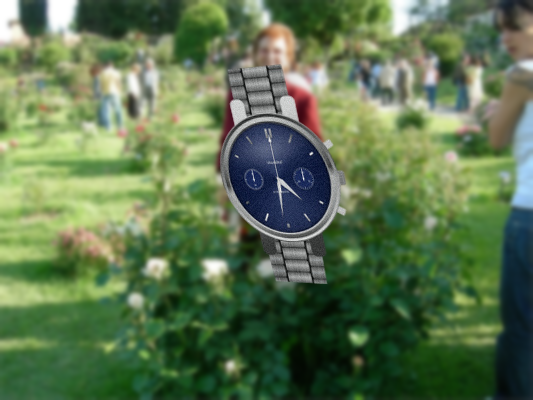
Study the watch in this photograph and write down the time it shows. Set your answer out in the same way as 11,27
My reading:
4,31
